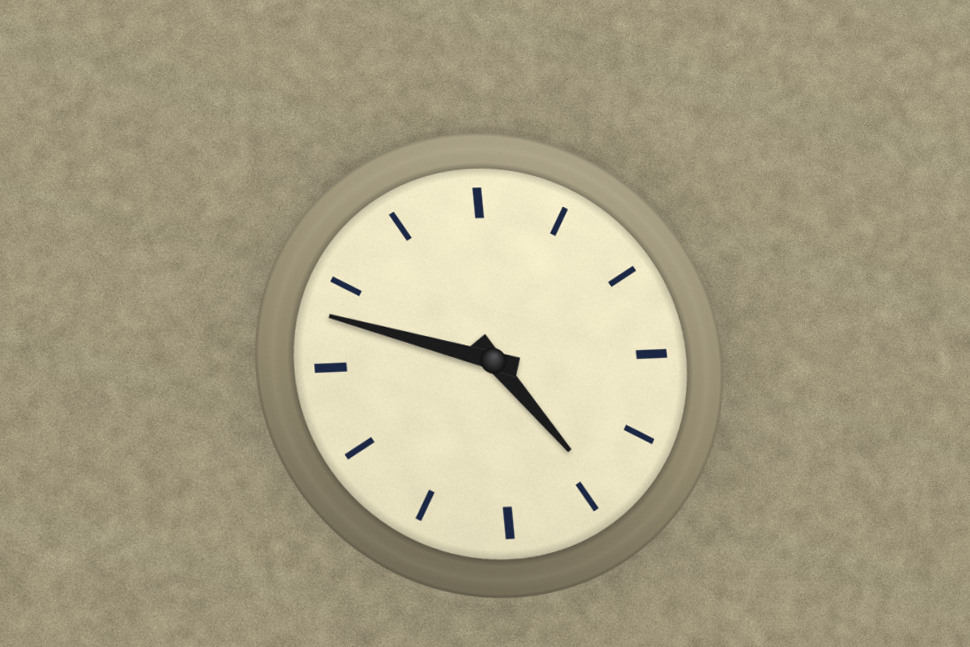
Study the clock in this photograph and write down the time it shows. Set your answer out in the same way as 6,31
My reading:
4,48
